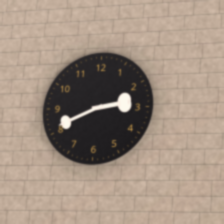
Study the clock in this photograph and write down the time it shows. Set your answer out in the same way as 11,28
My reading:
2,41
